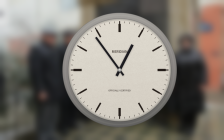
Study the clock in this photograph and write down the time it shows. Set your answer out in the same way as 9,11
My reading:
12,54
